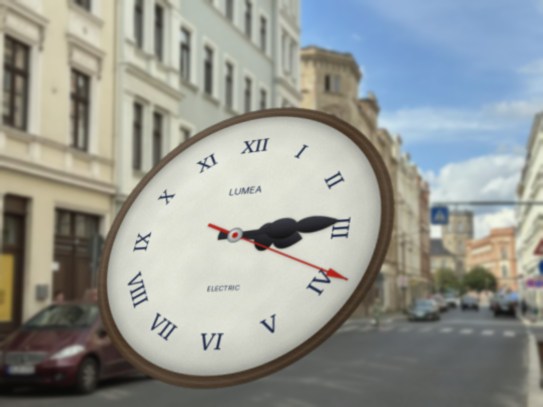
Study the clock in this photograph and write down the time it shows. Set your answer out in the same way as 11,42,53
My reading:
3,14,19
